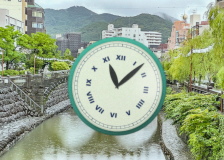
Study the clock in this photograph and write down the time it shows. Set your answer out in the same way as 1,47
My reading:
11,07
